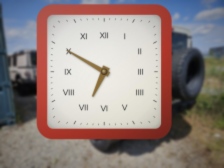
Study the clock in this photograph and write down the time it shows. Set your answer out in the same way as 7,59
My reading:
6,50
